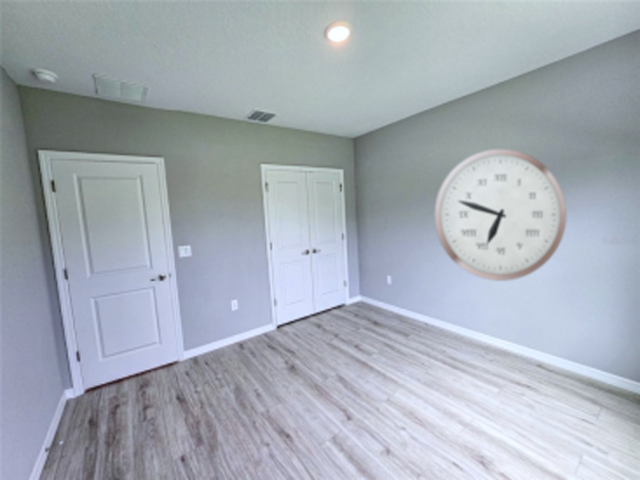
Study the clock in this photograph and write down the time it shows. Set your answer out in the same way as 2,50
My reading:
6,48
